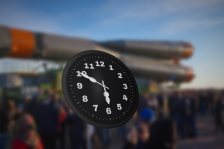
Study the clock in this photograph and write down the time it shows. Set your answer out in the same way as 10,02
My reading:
5,50
